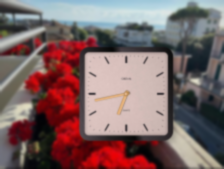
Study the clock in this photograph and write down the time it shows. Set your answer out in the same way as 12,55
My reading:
6,43
